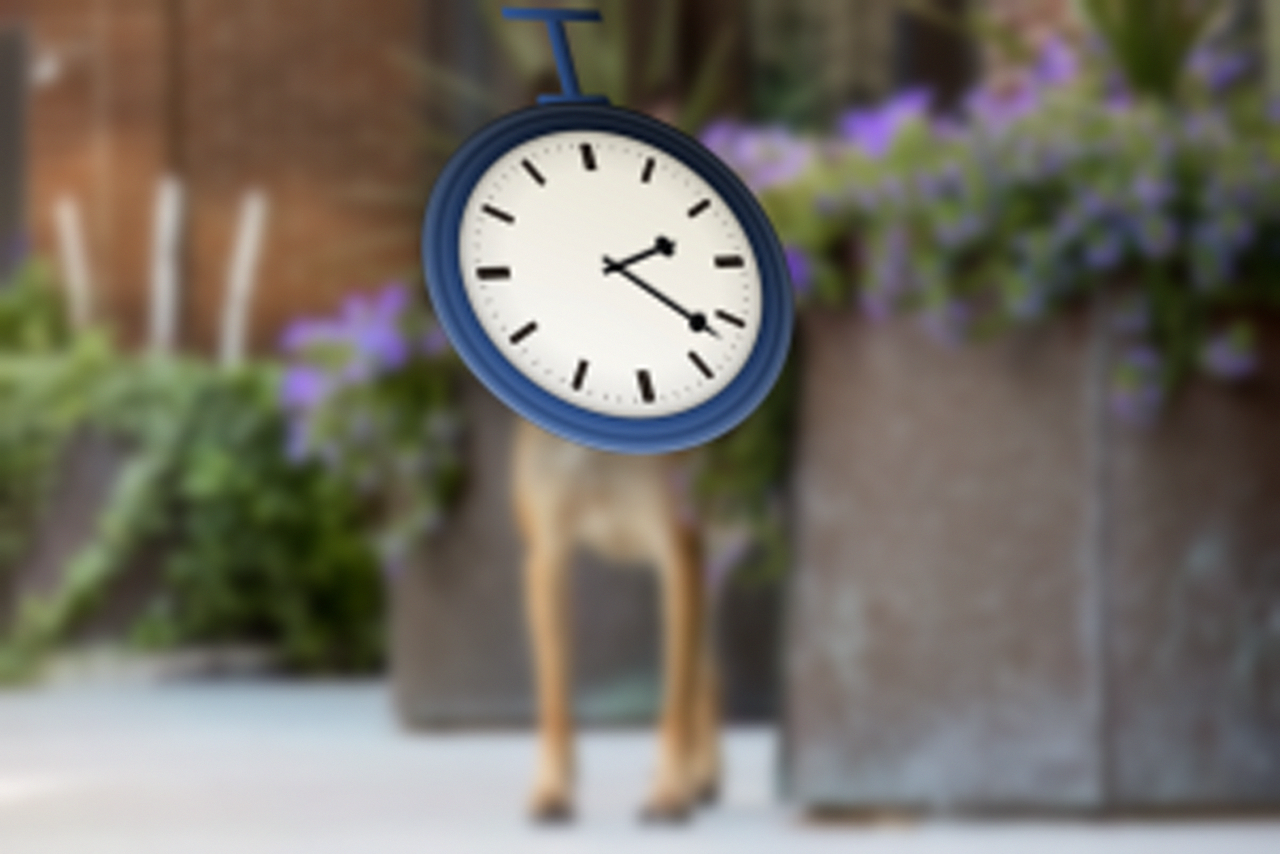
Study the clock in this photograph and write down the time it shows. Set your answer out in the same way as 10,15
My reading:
2,22
